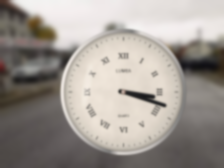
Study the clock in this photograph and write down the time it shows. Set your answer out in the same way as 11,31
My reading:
3,18
